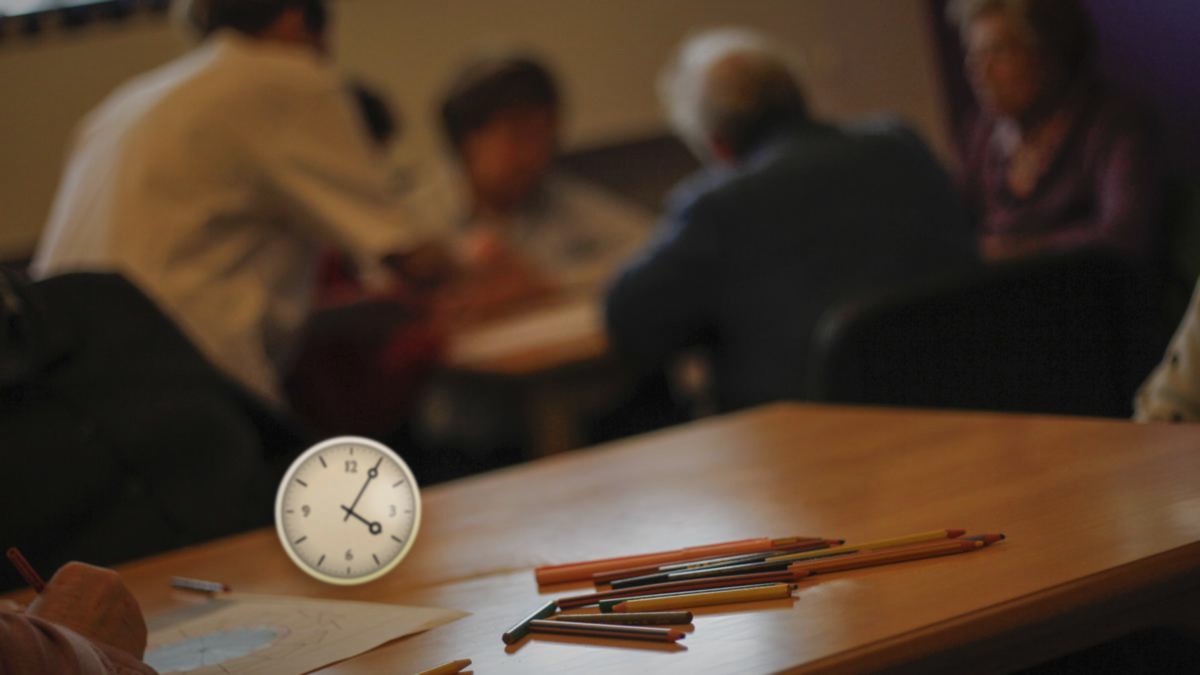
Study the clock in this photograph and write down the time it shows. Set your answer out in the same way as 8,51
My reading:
4,05
